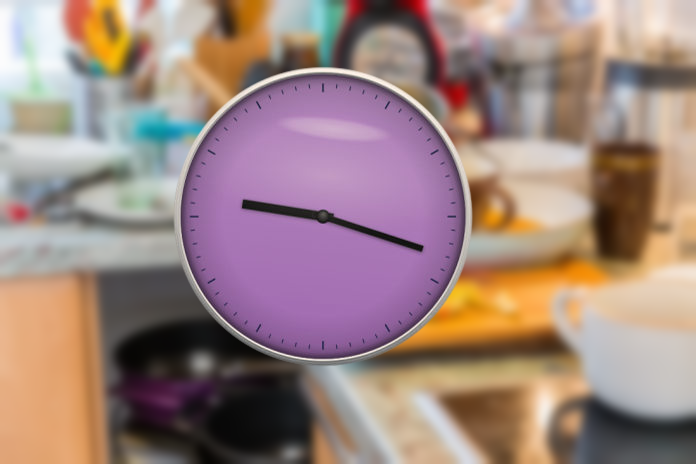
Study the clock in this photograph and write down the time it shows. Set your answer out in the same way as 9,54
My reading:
9,18
